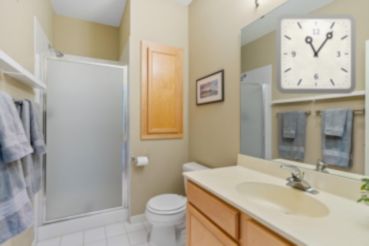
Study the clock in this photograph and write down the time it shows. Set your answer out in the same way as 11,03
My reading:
11,06
